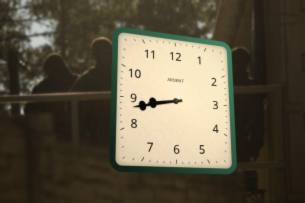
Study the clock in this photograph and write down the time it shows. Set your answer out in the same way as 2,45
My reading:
8,43
